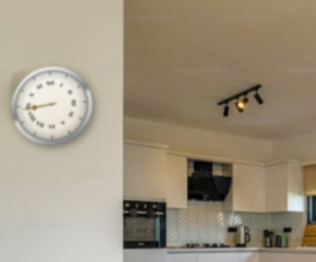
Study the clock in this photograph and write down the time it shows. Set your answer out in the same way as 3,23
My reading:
8,44
